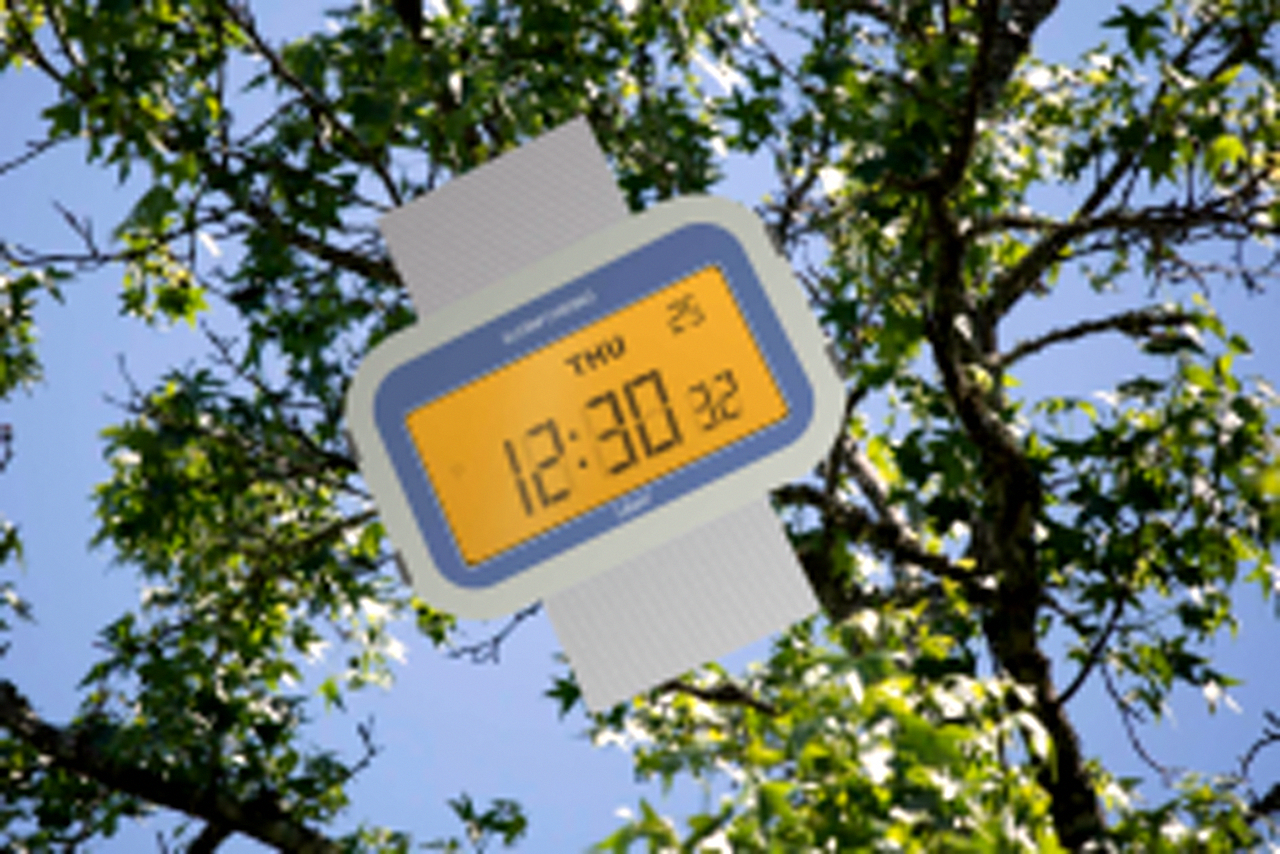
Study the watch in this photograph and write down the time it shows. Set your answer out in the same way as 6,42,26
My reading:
12,30,32
